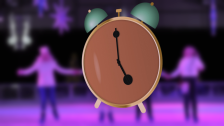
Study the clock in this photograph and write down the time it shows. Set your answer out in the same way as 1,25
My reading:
4,59
